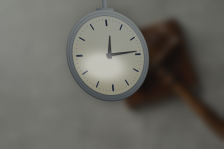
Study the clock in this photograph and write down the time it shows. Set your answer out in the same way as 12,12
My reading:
12,14
